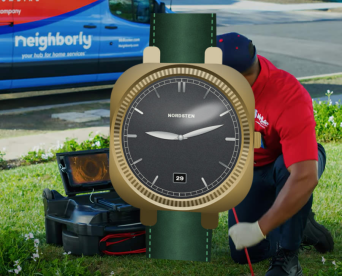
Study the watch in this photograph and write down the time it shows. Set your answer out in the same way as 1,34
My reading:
9,12
